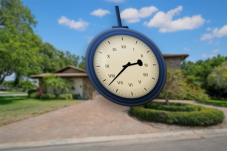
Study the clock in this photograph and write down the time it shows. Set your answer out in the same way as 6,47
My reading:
2,38
